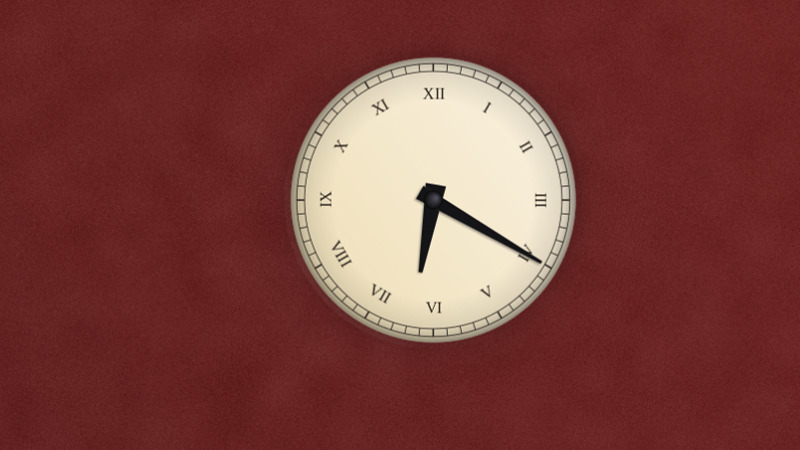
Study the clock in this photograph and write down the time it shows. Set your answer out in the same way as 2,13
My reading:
6,20
